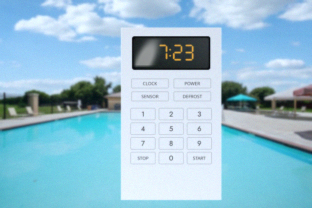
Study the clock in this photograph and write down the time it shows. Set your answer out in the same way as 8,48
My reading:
7,23
